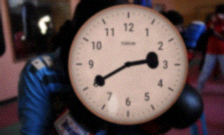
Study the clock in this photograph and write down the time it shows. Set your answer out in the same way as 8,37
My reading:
2,40
